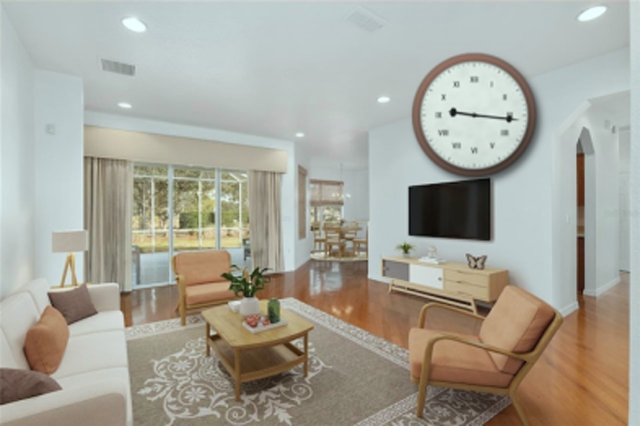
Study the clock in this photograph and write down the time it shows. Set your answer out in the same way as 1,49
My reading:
9,16
